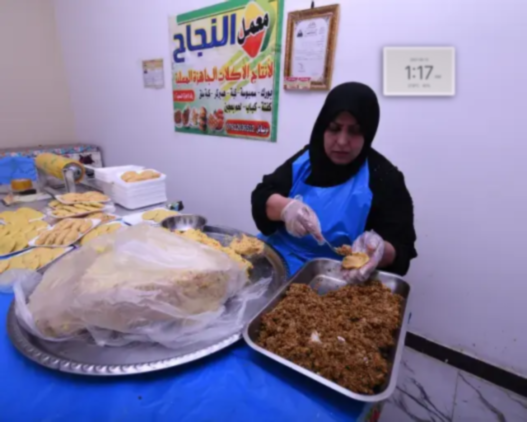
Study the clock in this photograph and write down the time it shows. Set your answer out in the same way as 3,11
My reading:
1,17
